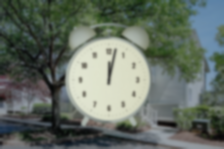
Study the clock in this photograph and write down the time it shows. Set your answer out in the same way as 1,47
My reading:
12,02
